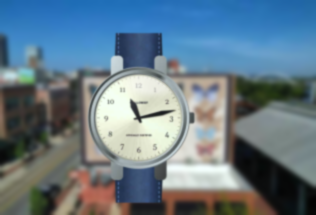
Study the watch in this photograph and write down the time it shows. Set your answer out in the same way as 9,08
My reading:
11,13
